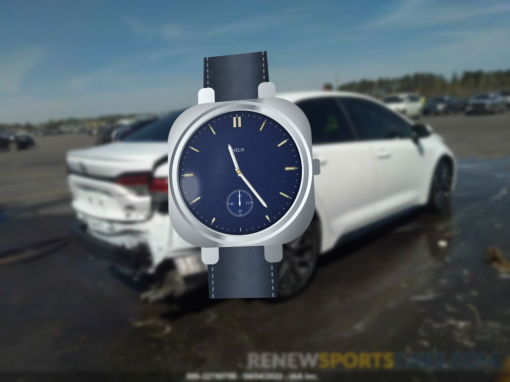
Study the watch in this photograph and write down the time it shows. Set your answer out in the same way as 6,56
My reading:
11,24
